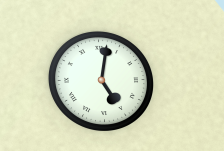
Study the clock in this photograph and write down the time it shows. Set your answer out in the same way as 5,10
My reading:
5,02
